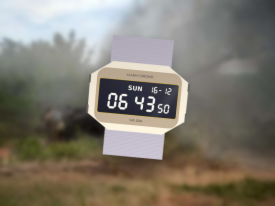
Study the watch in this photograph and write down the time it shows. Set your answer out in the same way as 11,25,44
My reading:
6,43,50
